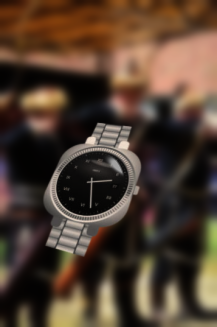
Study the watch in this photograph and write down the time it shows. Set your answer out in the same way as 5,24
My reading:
2,27
